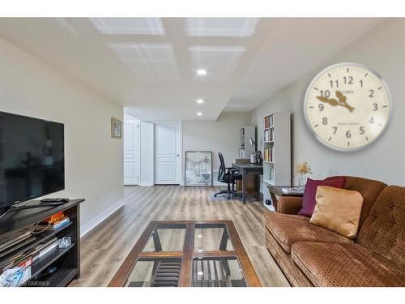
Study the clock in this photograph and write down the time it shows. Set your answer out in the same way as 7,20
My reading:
10,48
